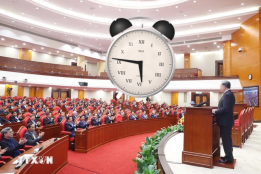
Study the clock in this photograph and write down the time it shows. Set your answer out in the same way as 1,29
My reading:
5,46
